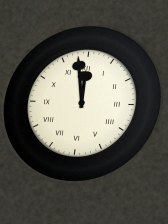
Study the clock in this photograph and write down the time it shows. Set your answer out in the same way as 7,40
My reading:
11,58
